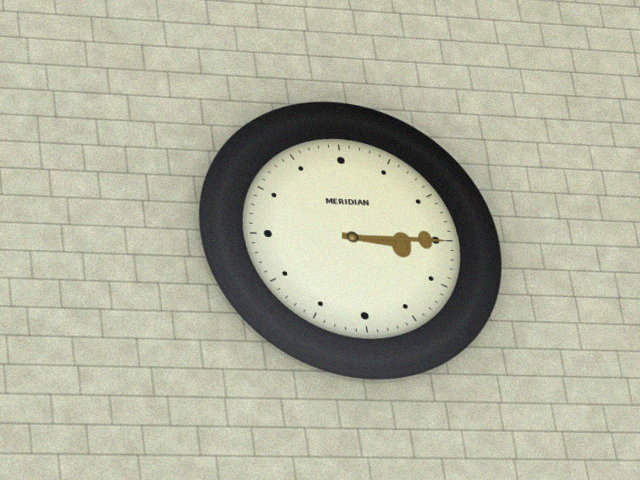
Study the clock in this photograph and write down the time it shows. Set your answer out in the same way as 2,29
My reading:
3,15
